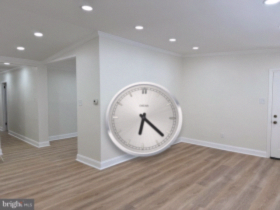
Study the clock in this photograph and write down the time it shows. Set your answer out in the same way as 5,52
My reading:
6,22
